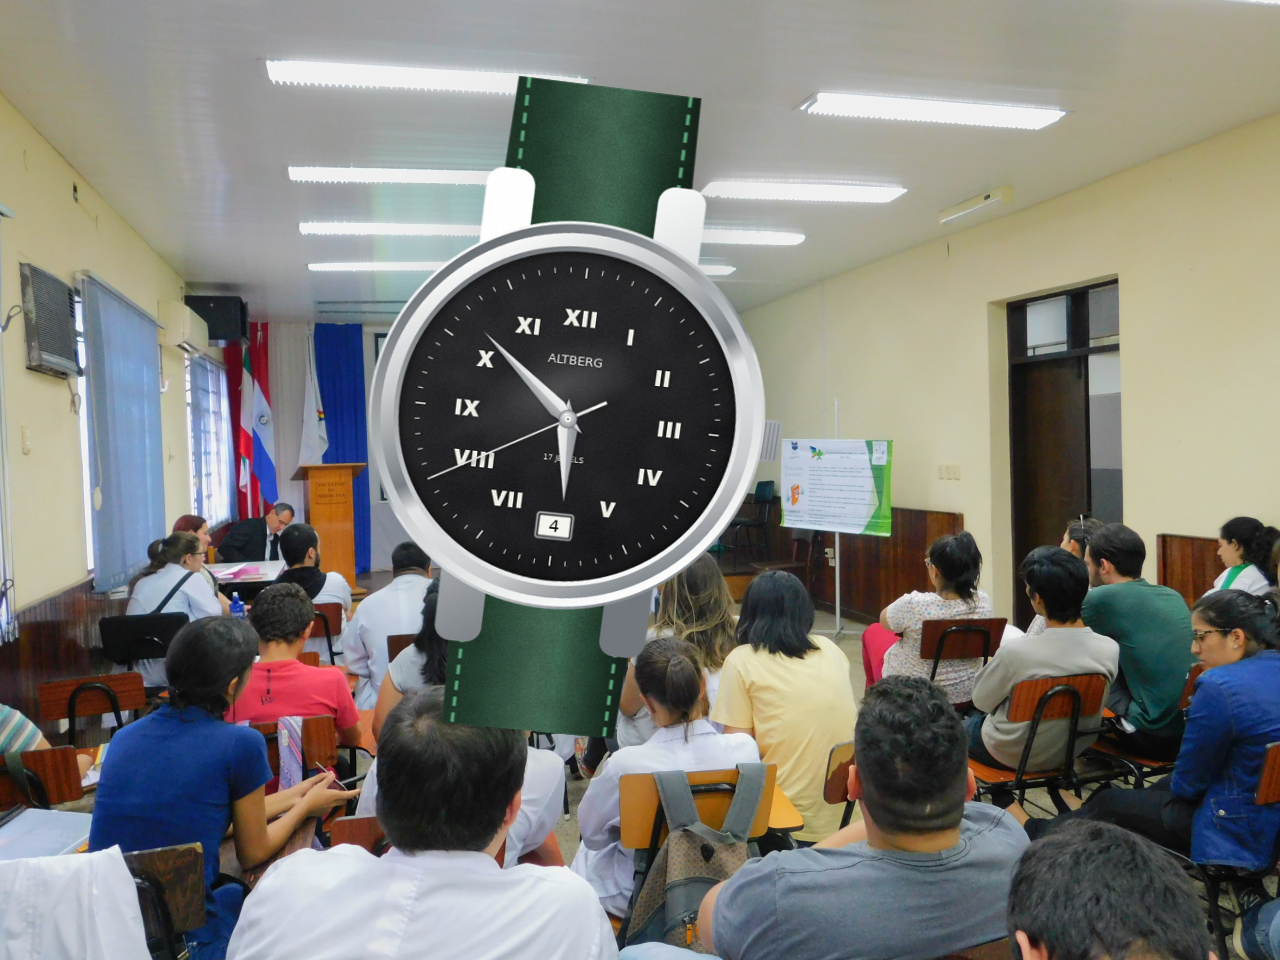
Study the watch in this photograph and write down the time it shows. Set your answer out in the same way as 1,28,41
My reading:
5,51,40
